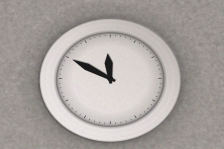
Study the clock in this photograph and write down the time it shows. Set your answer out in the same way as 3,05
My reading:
11,50
